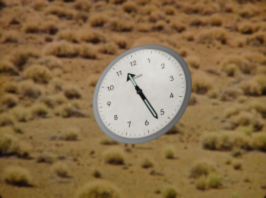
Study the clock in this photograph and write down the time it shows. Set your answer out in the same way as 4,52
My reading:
11,27
